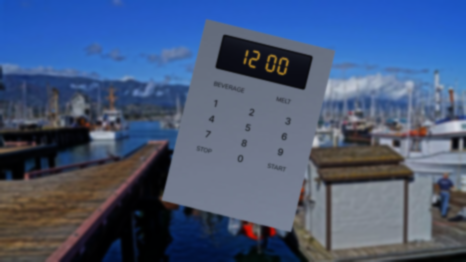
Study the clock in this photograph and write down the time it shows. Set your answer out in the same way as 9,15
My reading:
12,00
